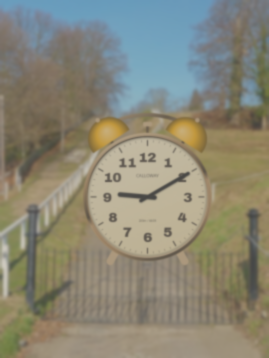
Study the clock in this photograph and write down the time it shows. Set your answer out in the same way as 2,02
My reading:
9,10
